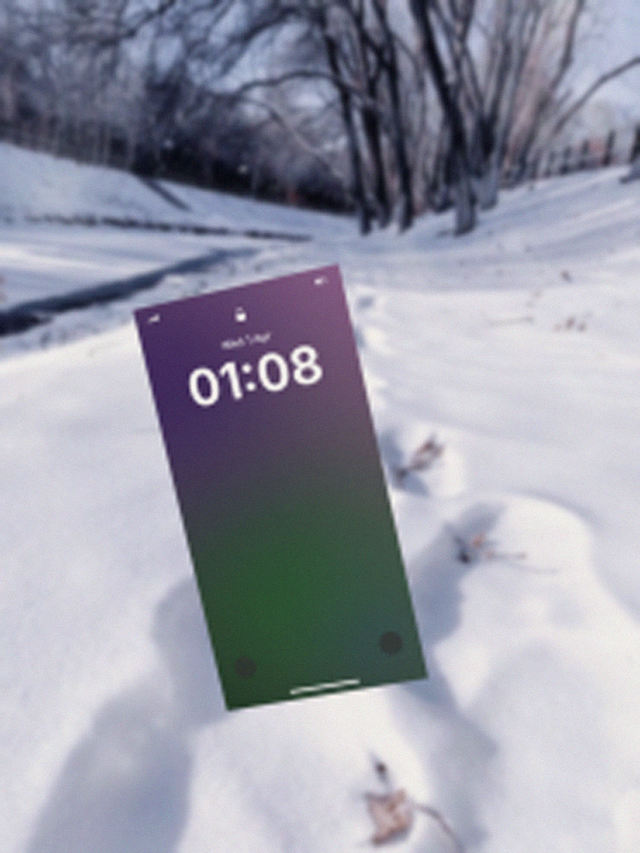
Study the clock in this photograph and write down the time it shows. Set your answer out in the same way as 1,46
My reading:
1,08
